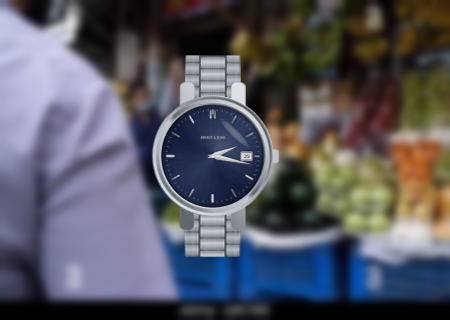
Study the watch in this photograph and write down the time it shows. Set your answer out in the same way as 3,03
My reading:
2,17
